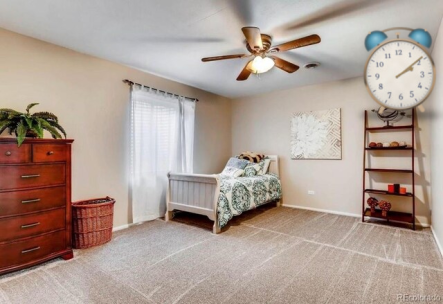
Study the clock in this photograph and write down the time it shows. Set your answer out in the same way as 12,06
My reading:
2,09
